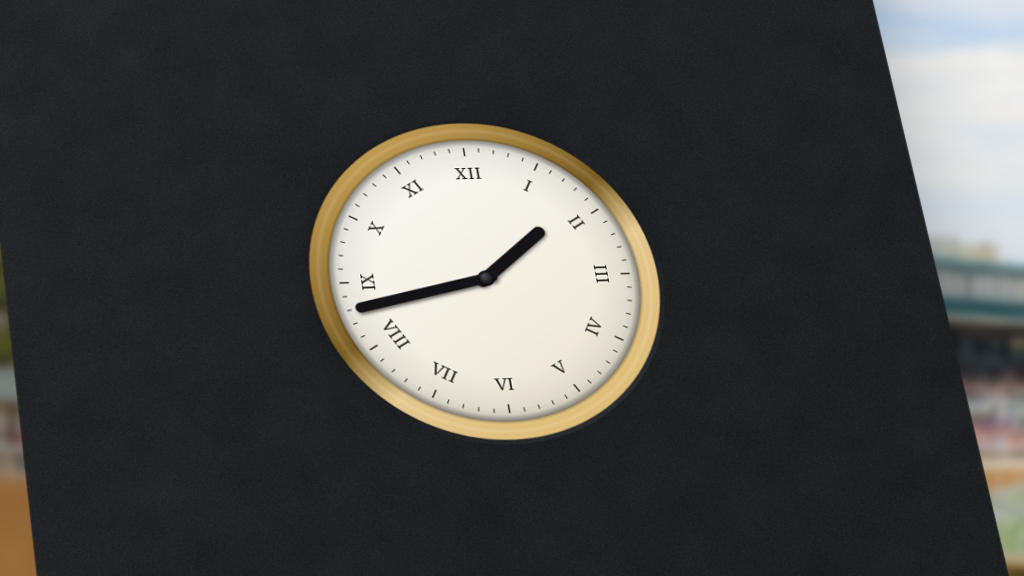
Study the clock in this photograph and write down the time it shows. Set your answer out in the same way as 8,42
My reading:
1,43
